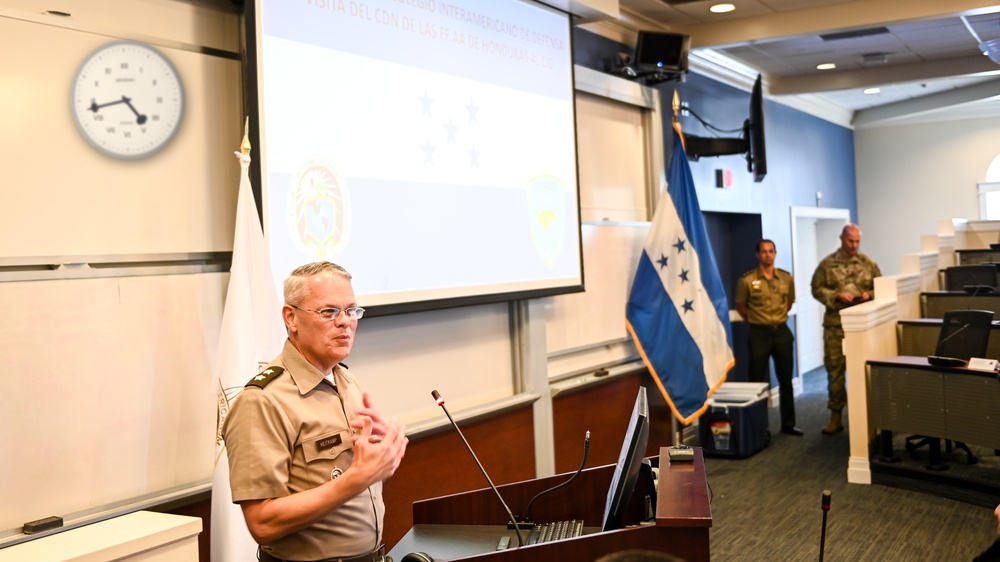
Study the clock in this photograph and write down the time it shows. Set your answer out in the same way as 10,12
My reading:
4,43
